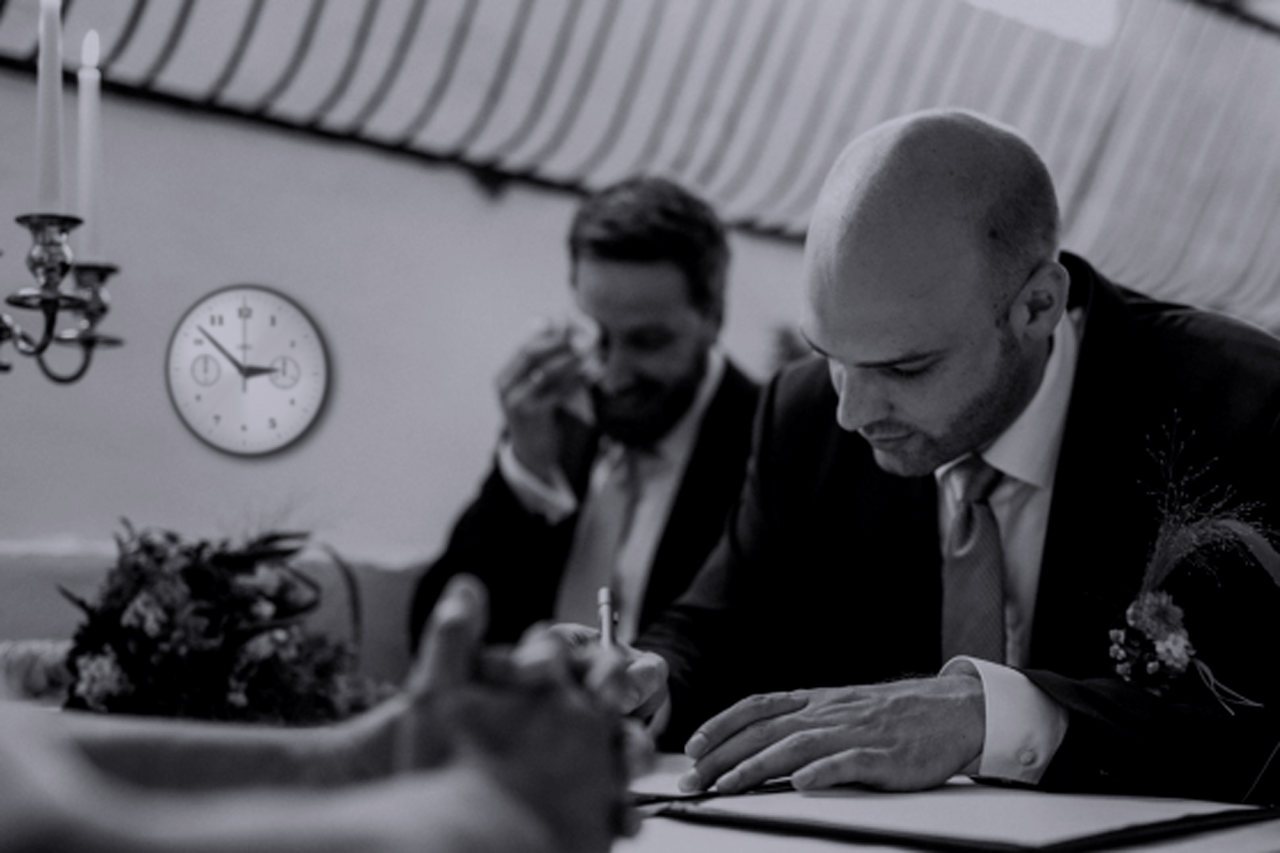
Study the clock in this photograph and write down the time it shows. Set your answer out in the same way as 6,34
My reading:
2,52
